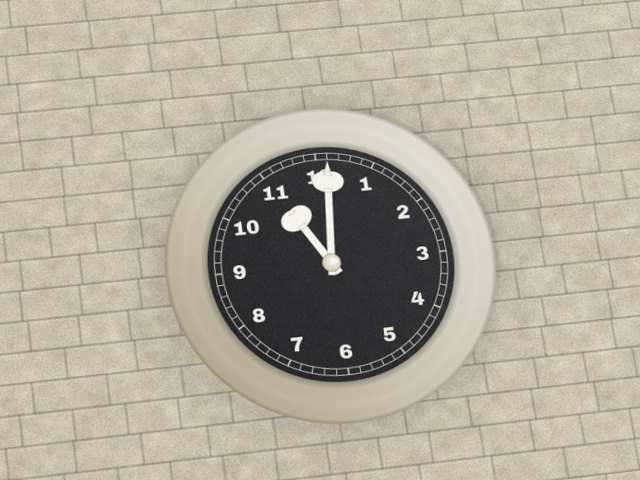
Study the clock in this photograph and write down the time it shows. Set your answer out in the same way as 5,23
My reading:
11,01
